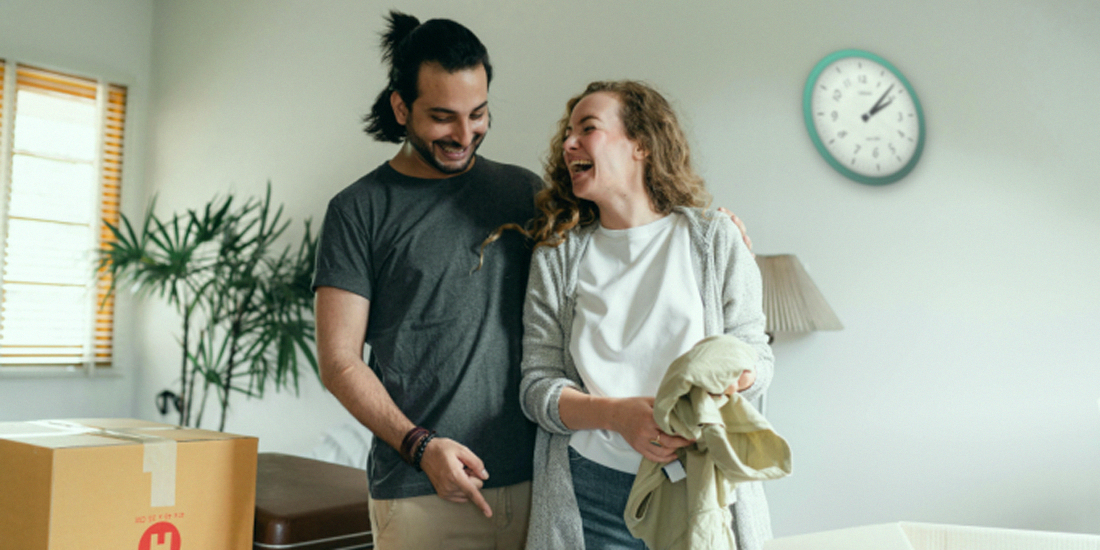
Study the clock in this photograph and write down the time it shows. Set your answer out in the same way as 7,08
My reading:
2,08
